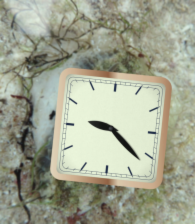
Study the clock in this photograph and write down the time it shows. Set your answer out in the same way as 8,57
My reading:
9,22
